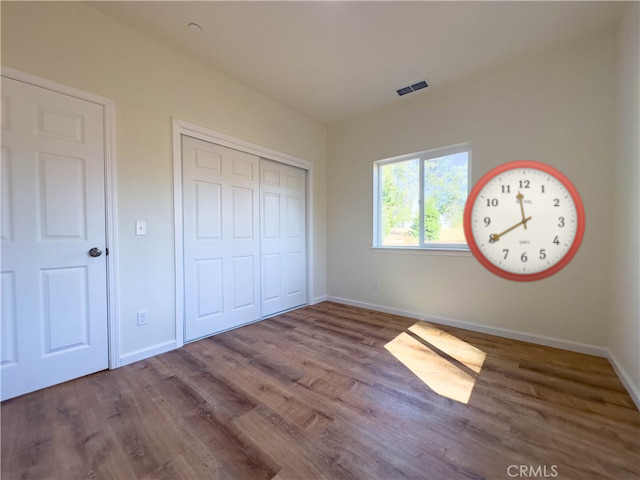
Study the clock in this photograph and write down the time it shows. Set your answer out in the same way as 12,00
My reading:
11,40
